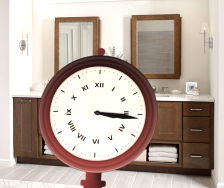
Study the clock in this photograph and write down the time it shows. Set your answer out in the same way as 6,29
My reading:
3,16
